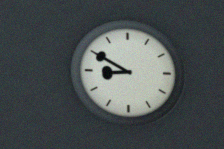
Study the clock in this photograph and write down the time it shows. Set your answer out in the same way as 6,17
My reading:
8,50
